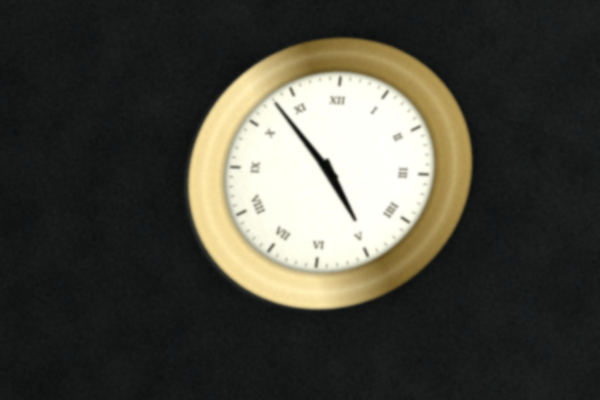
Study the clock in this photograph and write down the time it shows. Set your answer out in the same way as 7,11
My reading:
4,53
